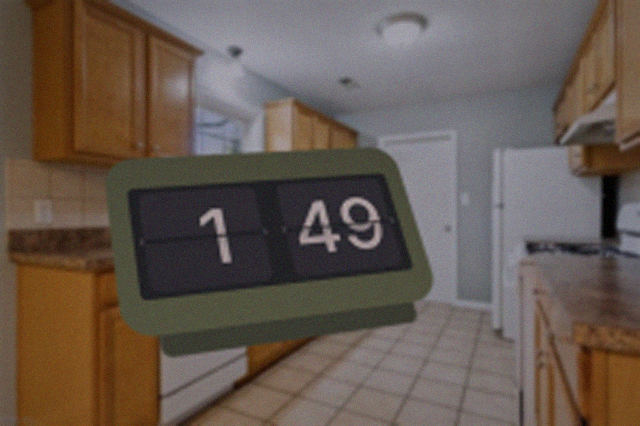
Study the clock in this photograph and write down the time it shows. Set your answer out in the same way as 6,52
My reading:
1,49
